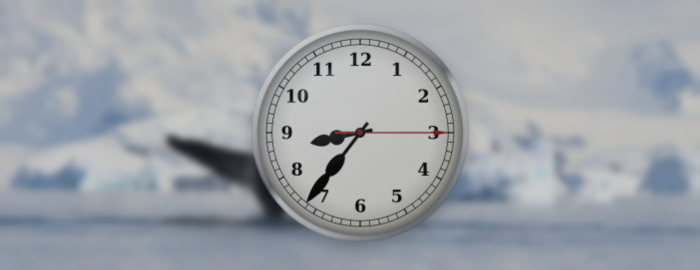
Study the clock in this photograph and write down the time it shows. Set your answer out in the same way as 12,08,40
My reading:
8,36,15
